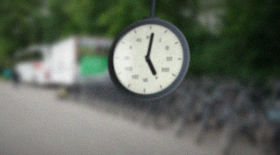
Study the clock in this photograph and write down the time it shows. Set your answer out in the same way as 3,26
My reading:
5,01
